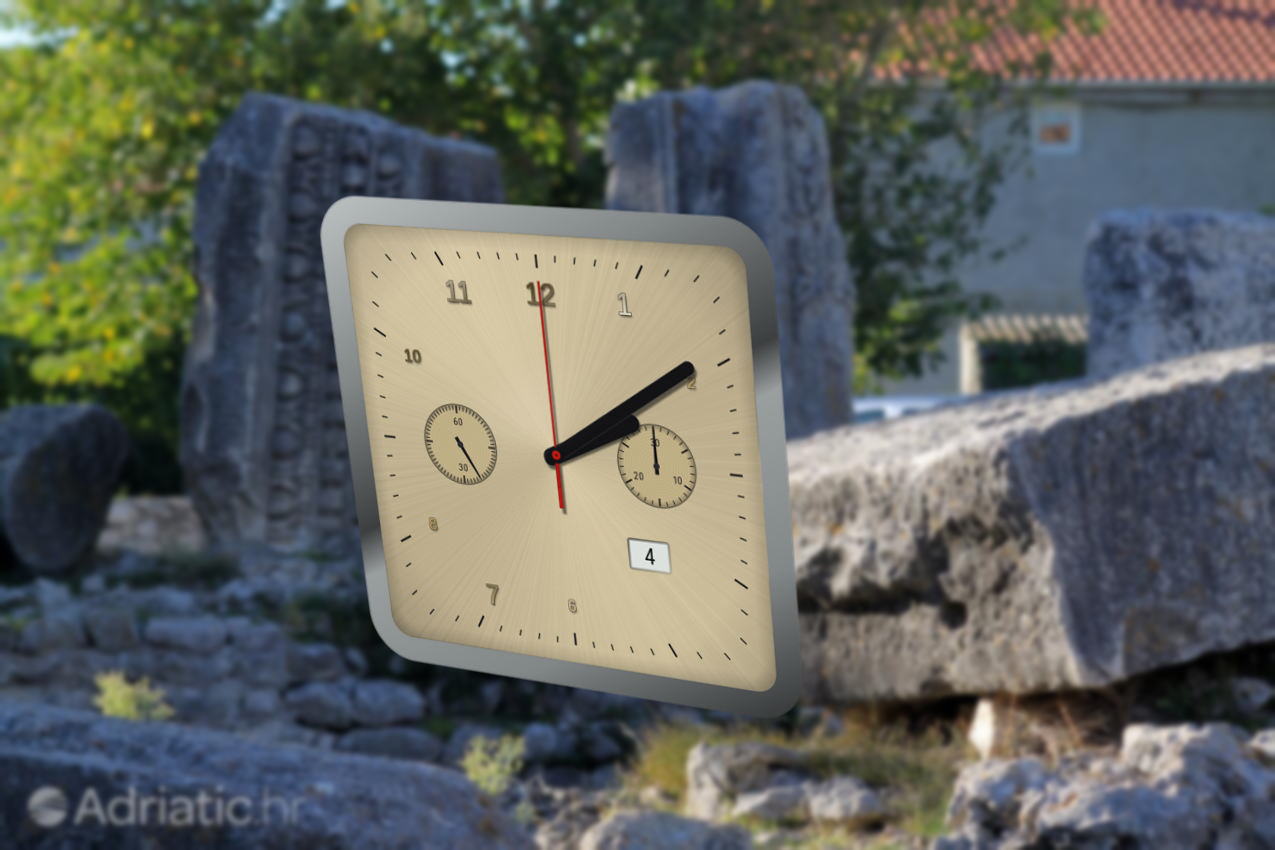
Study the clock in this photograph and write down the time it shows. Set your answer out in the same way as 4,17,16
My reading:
2,09,25
